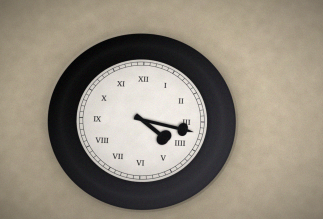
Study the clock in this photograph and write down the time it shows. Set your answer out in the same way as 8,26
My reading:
4,17
